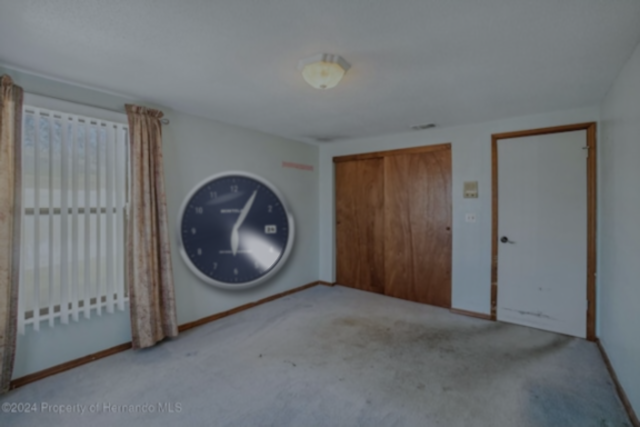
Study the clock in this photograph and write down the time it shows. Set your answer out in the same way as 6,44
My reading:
6,05
